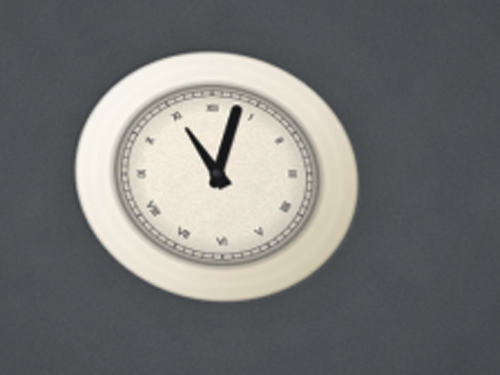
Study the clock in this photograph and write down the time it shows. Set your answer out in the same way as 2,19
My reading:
11,03
